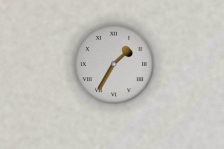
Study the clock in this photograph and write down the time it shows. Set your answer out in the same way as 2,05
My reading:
1,35
